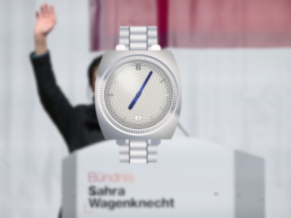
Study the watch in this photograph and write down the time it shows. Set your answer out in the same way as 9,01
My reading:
7,05
